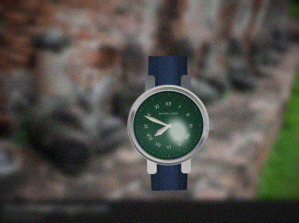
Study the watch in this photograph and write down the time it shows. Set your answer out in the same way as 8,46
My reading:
7,49
